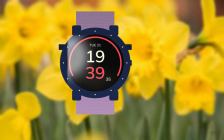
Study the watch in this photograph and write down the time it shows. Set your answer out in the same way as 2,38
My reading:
19,39
